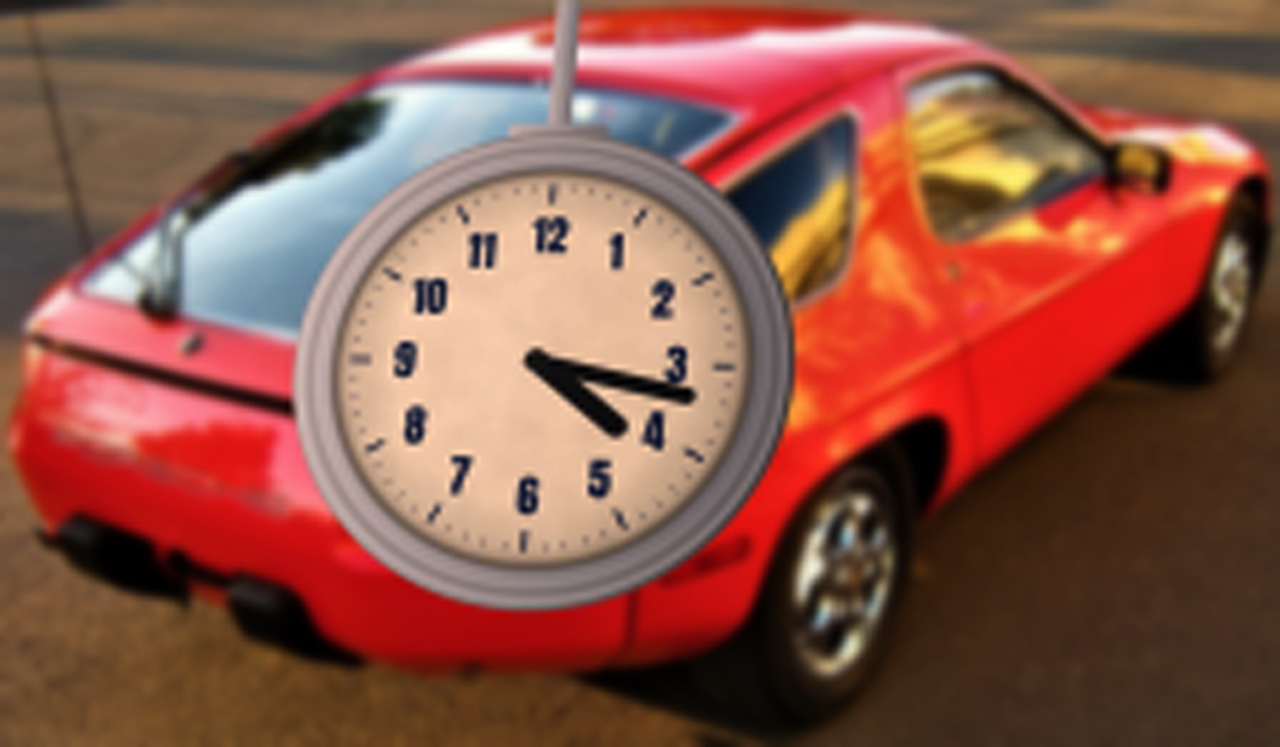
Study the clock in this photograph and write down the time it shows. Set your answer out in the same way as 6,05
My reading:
4,17
